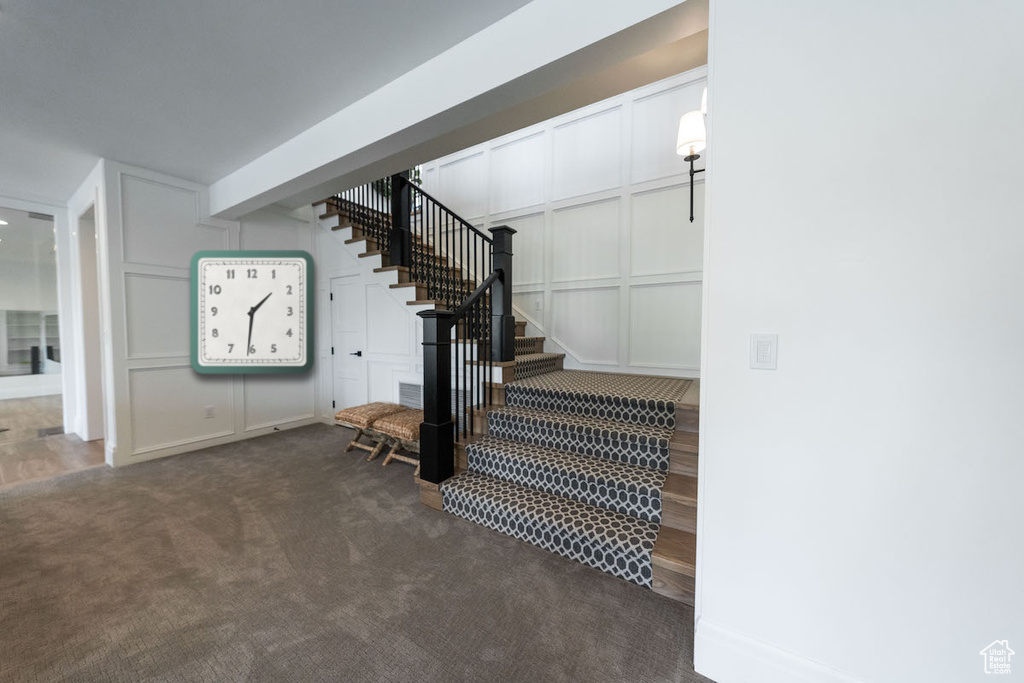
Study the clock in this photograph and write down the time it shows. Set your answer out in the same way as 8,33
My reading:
1,31
